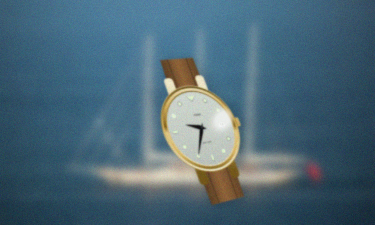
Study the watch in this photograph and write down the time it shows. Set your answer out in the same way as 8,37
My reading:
9,35
